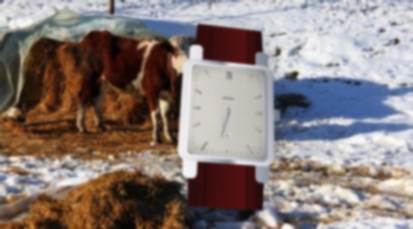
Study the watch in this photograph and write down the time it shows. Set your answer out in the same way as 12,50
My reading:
6,32
